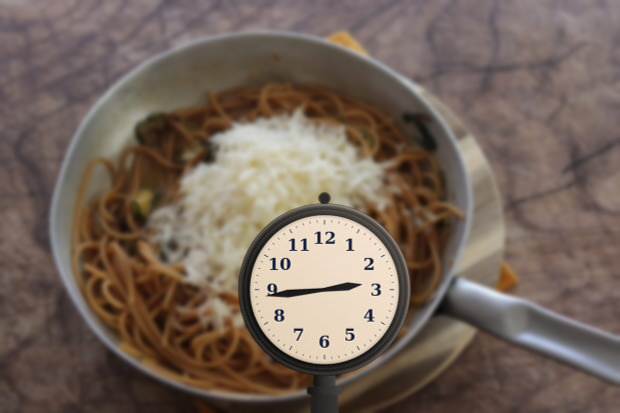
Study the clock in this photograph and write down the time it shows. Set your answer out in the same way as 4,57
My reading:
2,44
